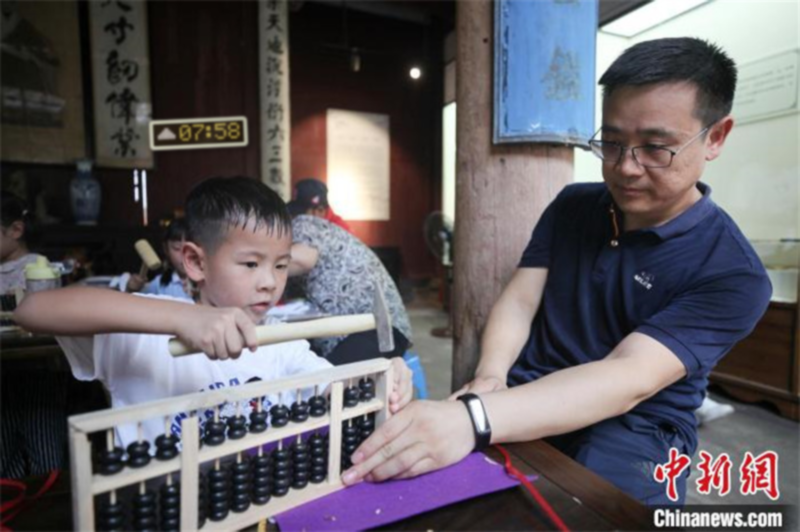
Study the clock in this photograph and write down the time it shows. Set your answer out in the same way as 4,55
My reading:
7,58
